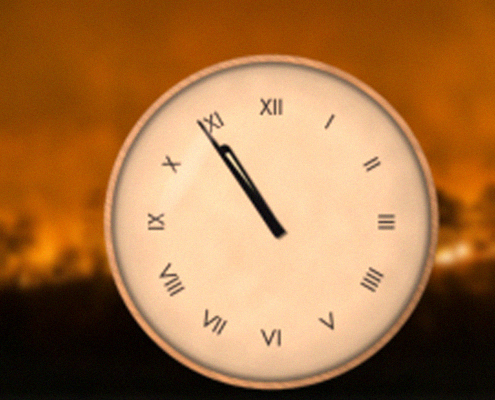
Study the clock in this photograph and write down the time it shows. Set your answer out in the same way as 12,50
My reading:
10,54
